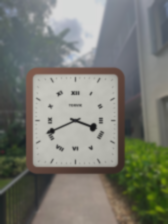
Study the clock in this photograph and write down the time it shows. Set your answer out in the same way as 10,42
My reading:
3,41
